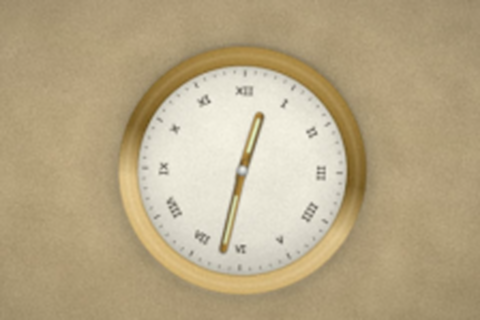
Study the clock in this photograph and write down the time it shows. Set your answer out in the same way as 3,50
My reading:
12,32
